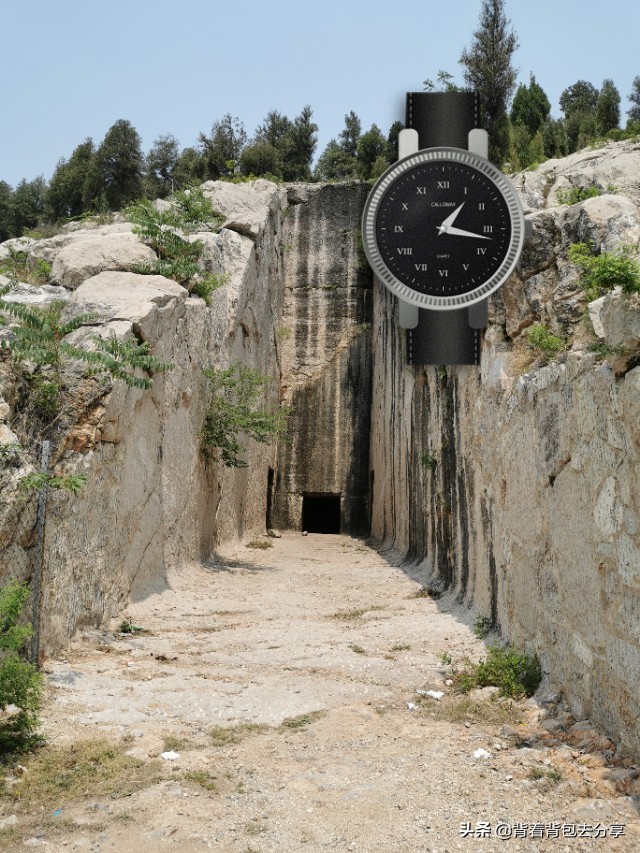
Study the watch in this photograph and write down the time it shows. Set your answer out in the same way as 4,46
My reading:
1,17
